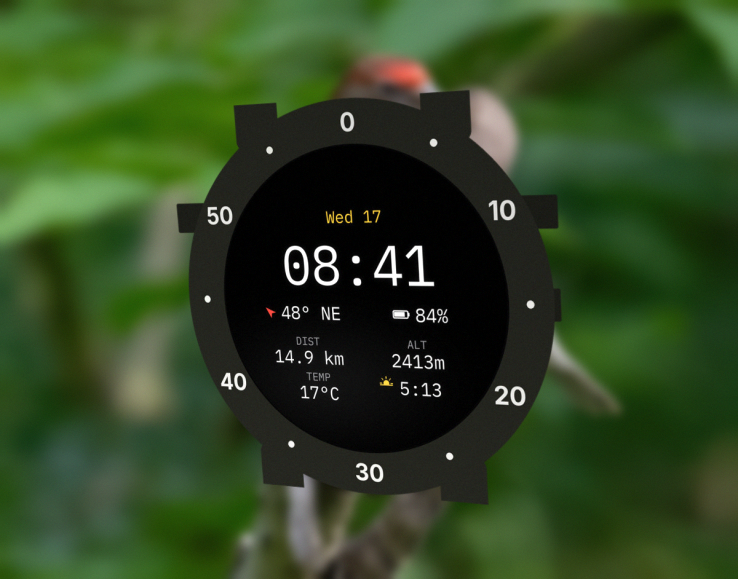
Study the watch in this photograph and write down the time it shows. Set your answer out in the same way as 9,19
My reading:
8,41
